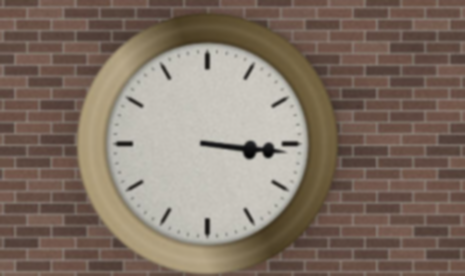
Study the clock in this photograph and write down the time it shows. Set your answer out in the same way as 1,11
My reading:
3,16
